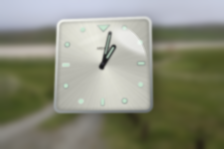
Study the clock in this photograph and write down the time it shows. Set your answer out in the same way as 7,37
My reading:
1,02
